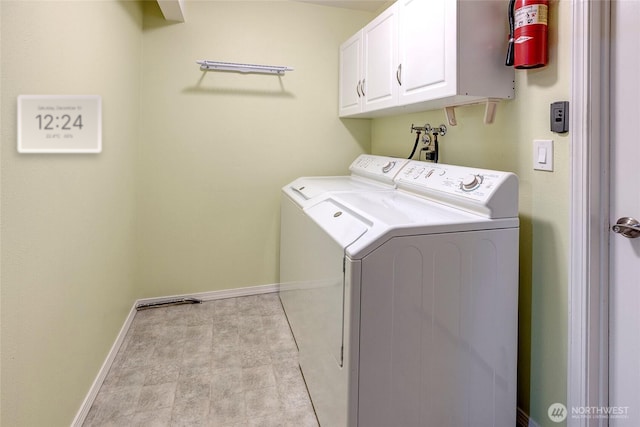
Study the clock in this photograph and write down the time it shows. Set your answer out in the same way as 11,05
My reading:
12,24
